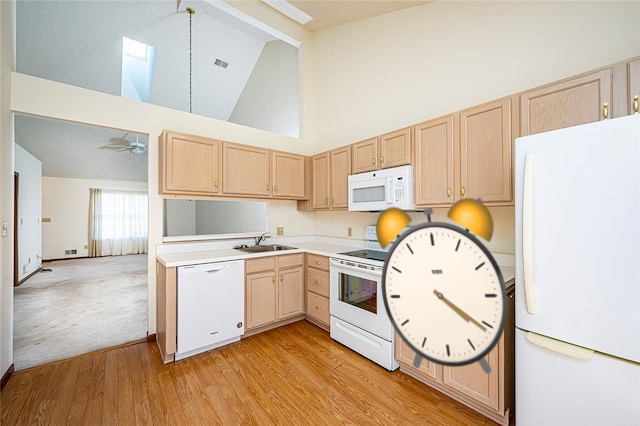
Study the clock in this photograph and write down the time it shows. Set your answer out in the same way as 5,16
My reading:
4,21
